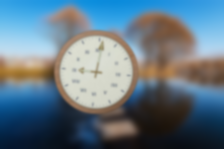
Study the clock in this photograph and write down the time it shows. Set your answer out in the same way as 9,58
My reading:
9,01
